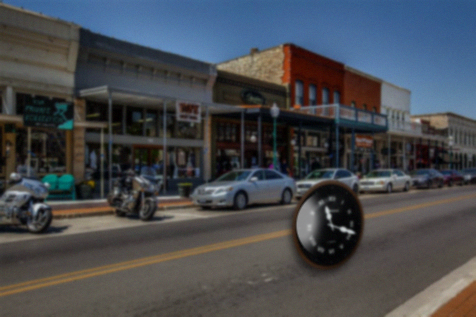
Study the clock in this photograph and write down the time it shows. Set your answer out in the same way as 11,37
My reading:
11,18
